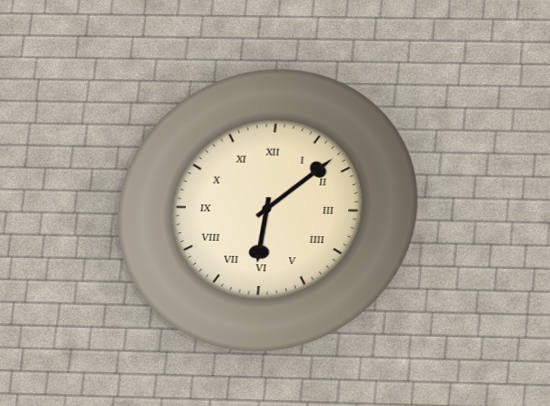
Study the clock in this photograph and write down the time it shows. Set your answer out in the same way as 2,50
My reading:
6,08
